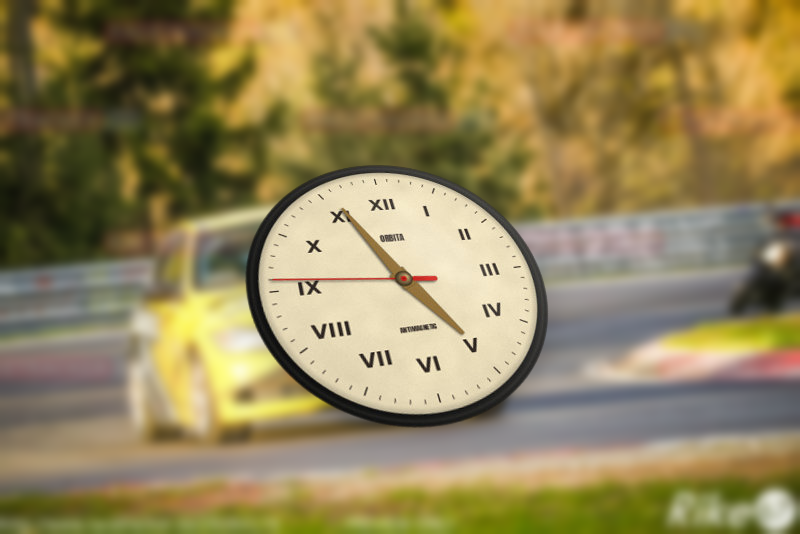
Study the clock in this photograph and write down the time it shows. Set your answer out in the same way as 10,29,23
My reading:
4,55,46
